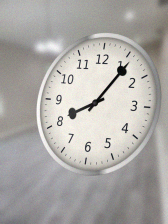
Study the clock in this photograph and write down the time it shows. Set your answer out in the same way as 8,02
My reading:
8,06
